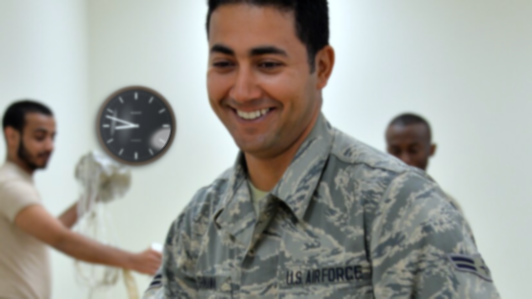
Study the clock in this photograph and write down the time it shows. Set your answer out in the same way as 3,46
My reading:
8,48
